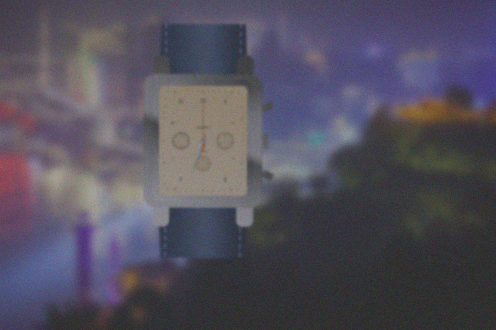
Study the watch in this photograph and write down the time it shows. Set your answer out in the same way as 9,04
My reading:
6,33
